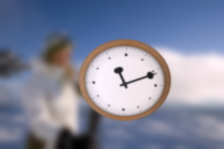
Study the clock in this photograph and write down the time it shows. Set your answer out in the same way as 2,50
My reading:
11,11
